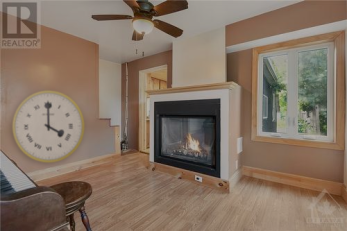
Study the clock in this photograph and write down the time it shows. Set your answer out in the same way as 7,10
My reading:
4,00
